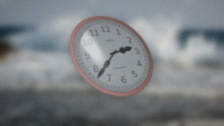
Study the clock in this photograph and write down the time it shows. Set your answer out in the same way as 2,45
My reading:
2,38
